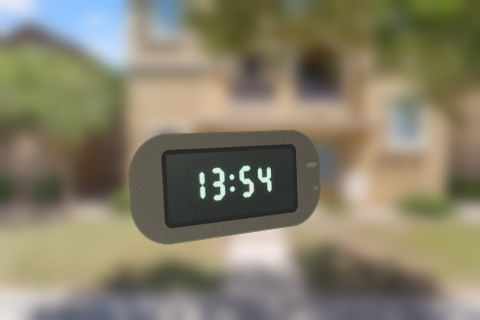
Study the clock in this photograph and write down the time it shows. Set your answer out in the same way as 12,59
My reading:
13,54
